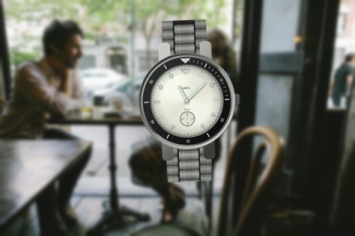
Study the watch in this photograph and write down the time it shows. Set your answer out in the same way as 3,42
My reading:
11,08
